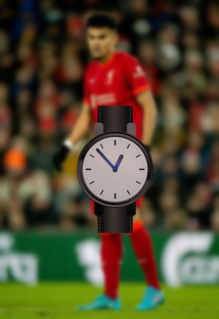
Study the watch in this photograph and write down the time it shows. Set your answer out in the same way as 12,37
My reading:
12,53
